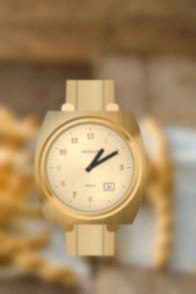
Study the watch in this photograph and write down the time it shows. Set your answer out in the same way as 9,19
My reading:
1,10
